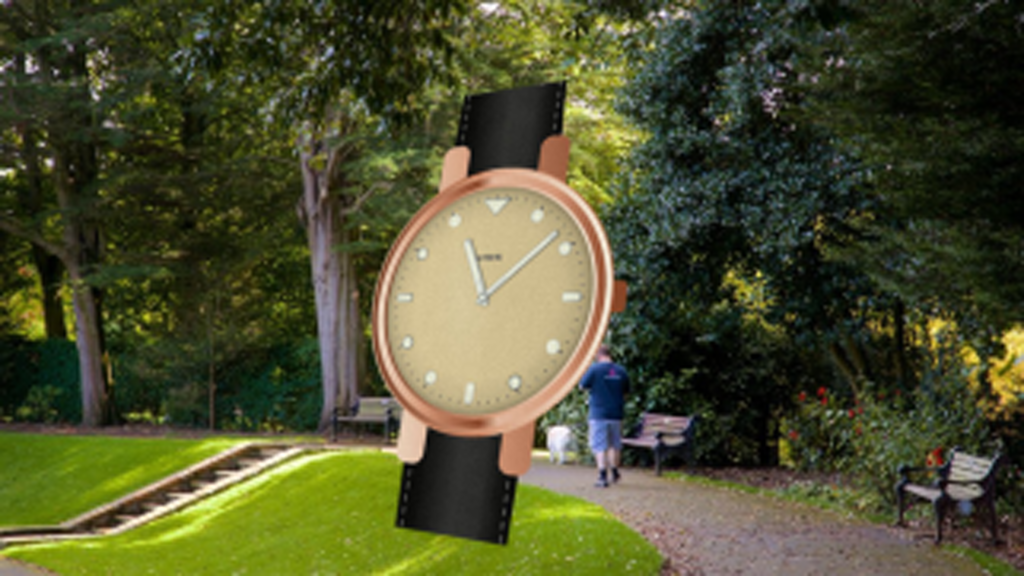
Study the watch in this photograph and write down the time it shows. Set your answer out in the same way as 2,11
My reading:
11,08
